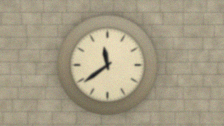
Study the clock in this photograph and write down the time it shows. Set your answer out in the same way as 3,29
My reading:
11,39
